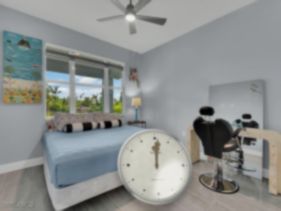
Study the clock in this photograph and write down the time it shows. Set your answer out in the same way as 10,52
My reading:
12,01
